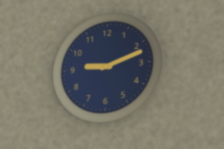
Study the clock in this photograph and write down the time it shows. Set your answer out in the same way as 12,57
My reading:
9,12
